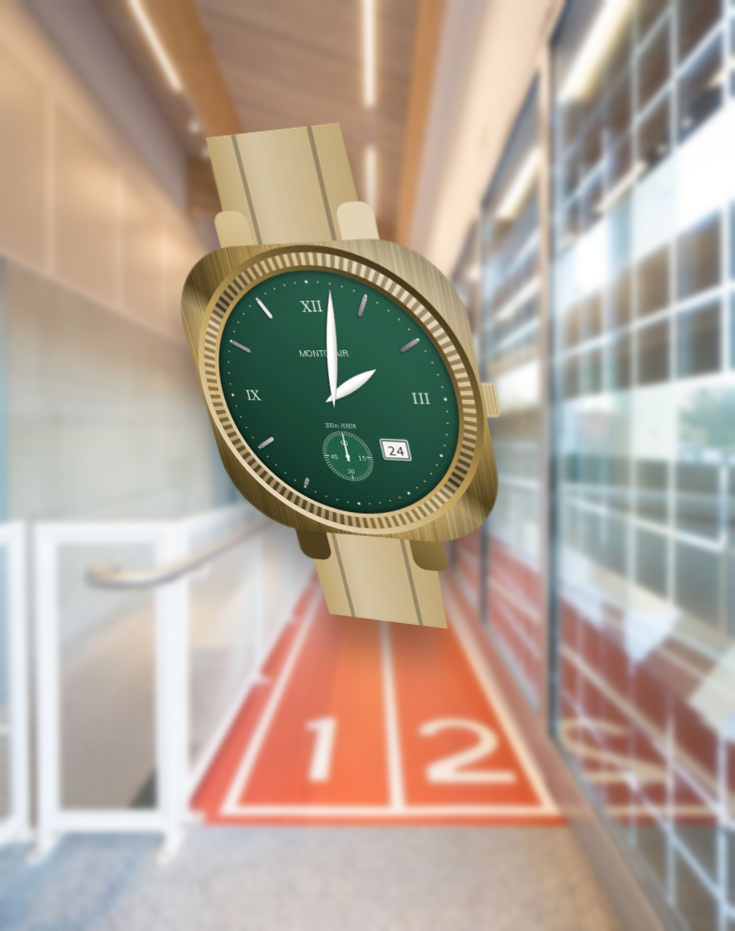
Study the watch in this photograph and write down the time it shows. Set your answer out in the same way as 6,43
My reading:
2,02
